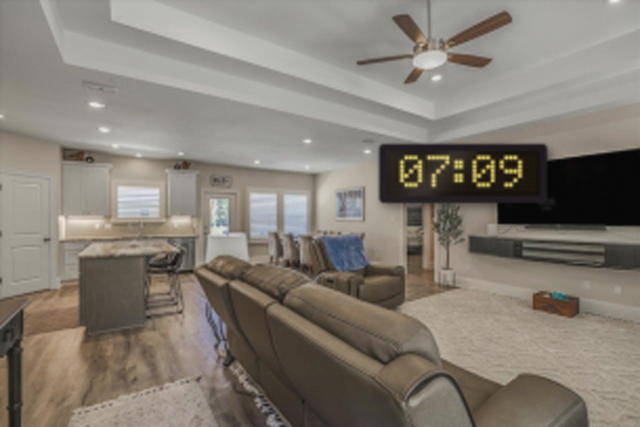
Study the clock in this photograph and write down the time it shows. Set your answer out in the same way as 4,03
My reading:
7,09
